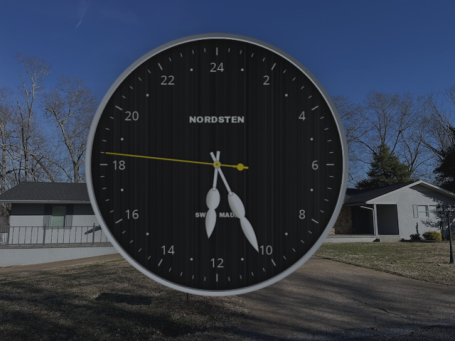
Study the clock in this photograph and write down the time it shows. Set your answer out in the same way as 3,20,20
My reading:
12,25,46
